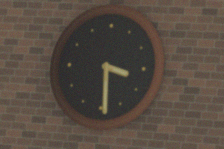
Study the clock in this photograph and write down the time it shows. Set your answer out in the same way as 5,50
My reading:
3,29
